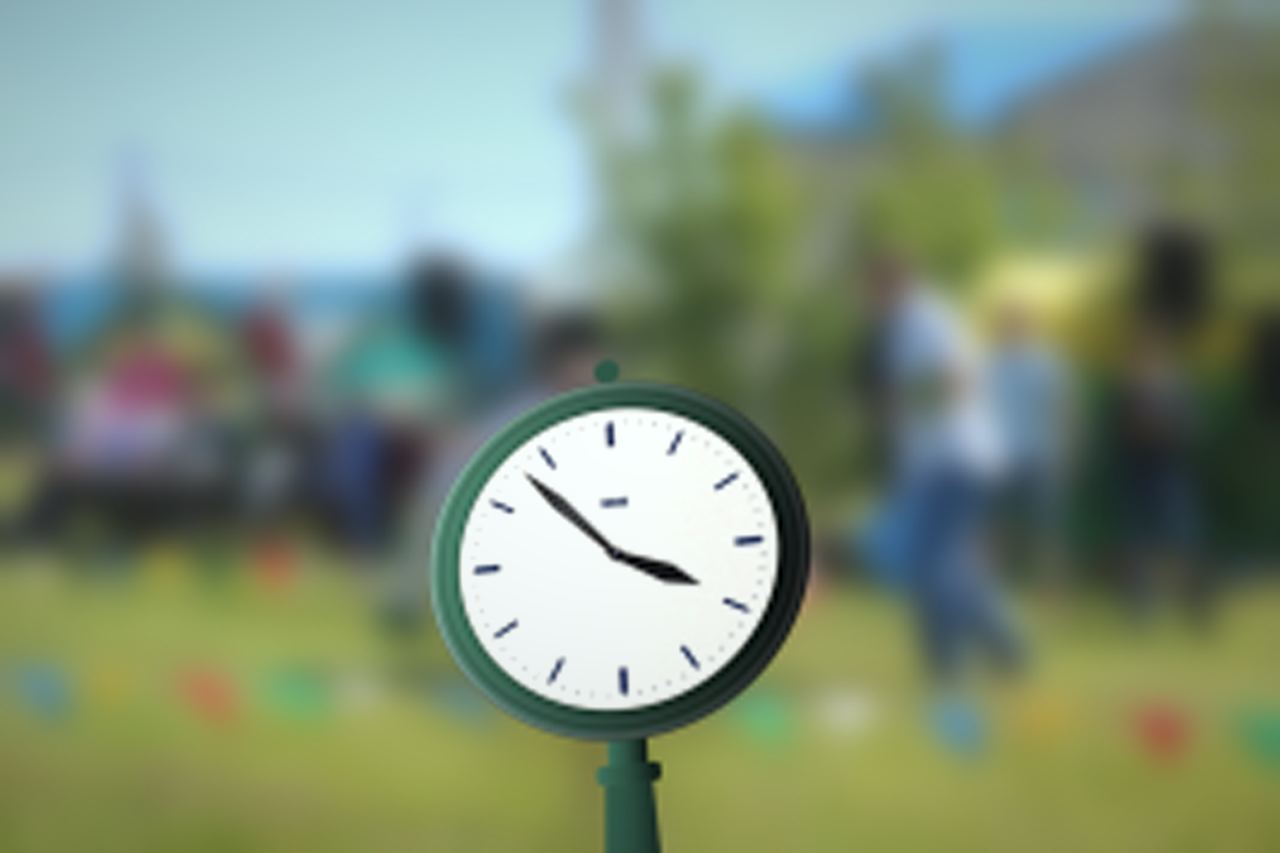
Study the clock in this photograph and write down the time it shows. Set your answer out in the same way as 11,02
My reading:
3,53
